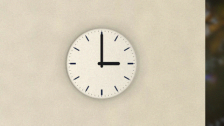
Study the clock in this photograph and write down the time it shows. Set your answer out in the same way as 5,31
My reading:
3,00
